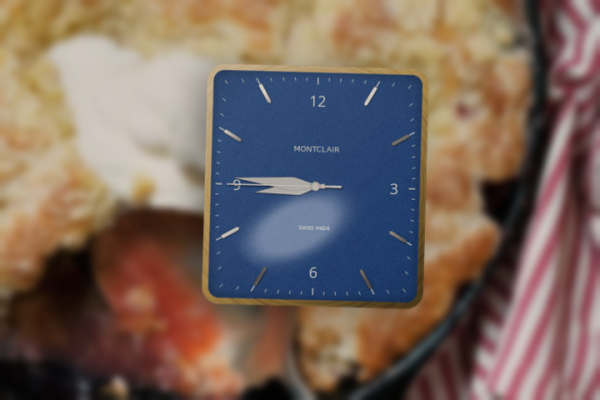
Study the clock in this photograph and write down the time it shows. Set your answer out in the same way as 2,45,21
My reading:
8,45,45
